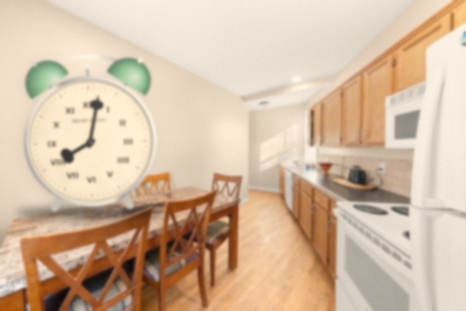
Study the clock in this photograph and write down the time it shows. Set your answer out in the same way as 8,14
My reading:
8,02
